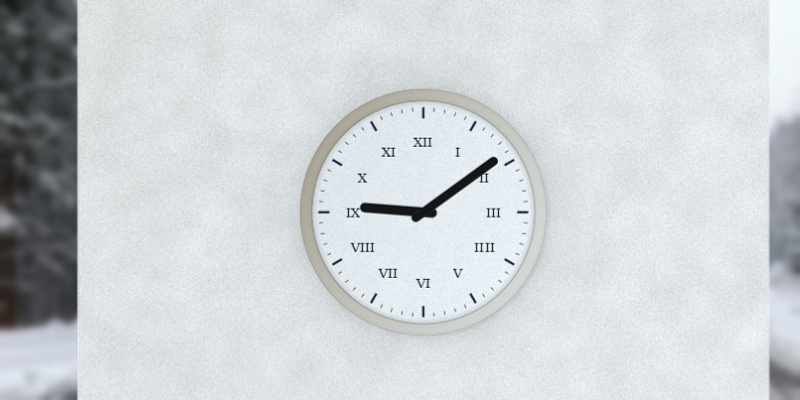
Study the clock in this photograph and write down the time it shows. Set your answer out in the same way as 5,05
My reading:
9,09
